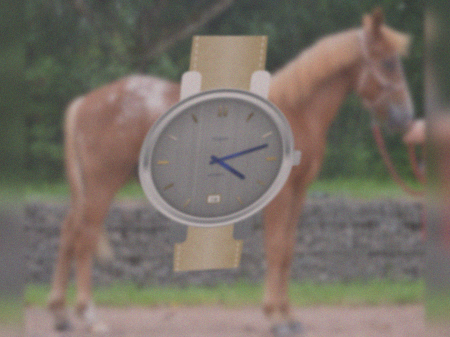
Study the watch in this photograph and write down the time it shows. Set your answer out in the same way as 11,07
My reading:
4,12
